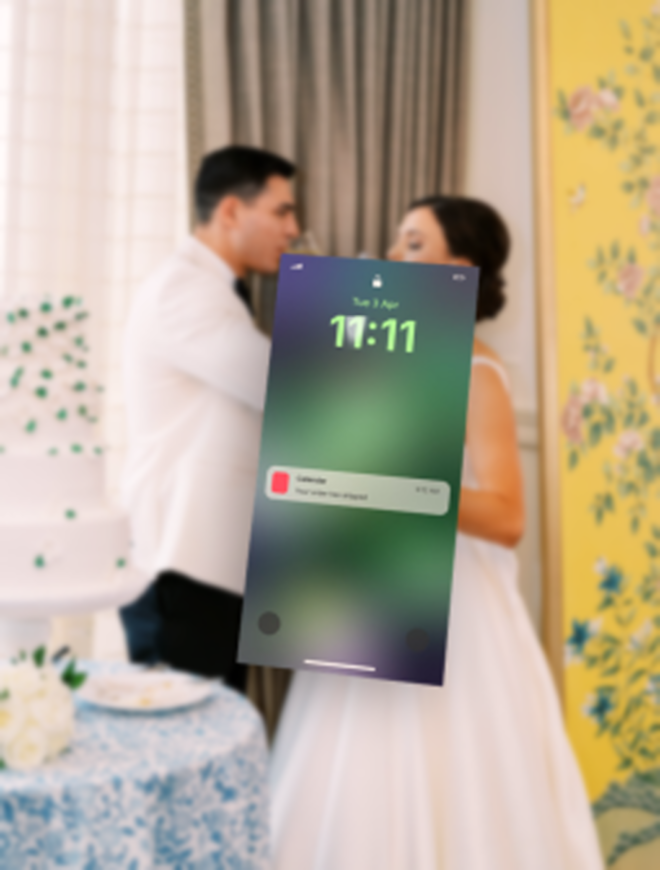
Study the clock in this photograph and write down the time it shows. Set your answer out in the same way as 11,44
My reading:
11,11
